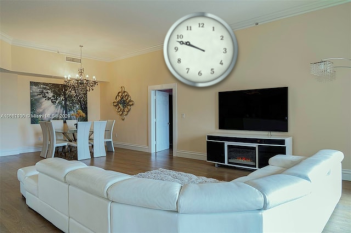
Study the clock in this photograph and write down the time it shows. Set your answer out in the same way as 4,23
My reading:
9,48
